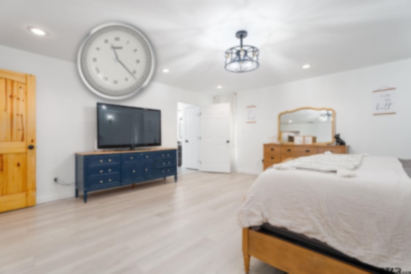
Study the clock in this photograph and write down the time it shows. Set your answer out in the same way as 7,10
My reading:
11,22
